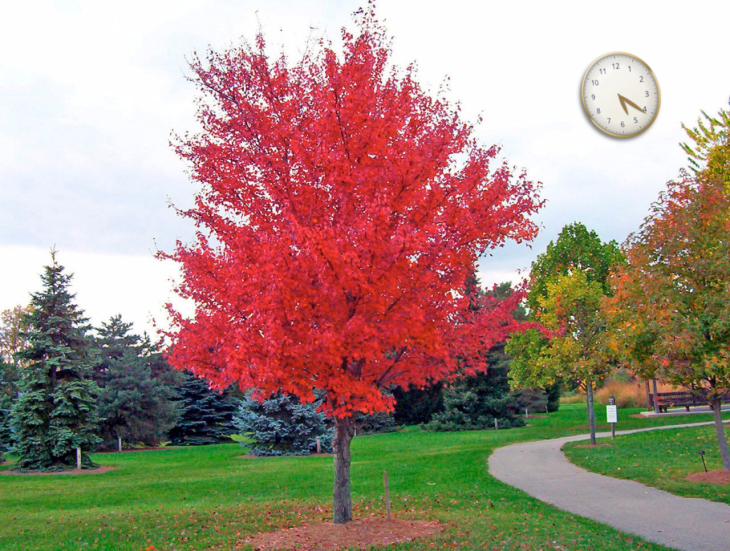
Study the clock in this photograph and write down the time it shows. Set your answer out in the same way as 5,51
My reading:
5,21
